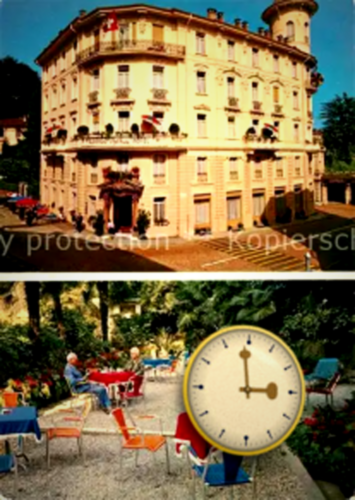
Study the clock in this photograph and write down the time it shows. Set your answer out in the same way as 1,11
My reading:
2,59
